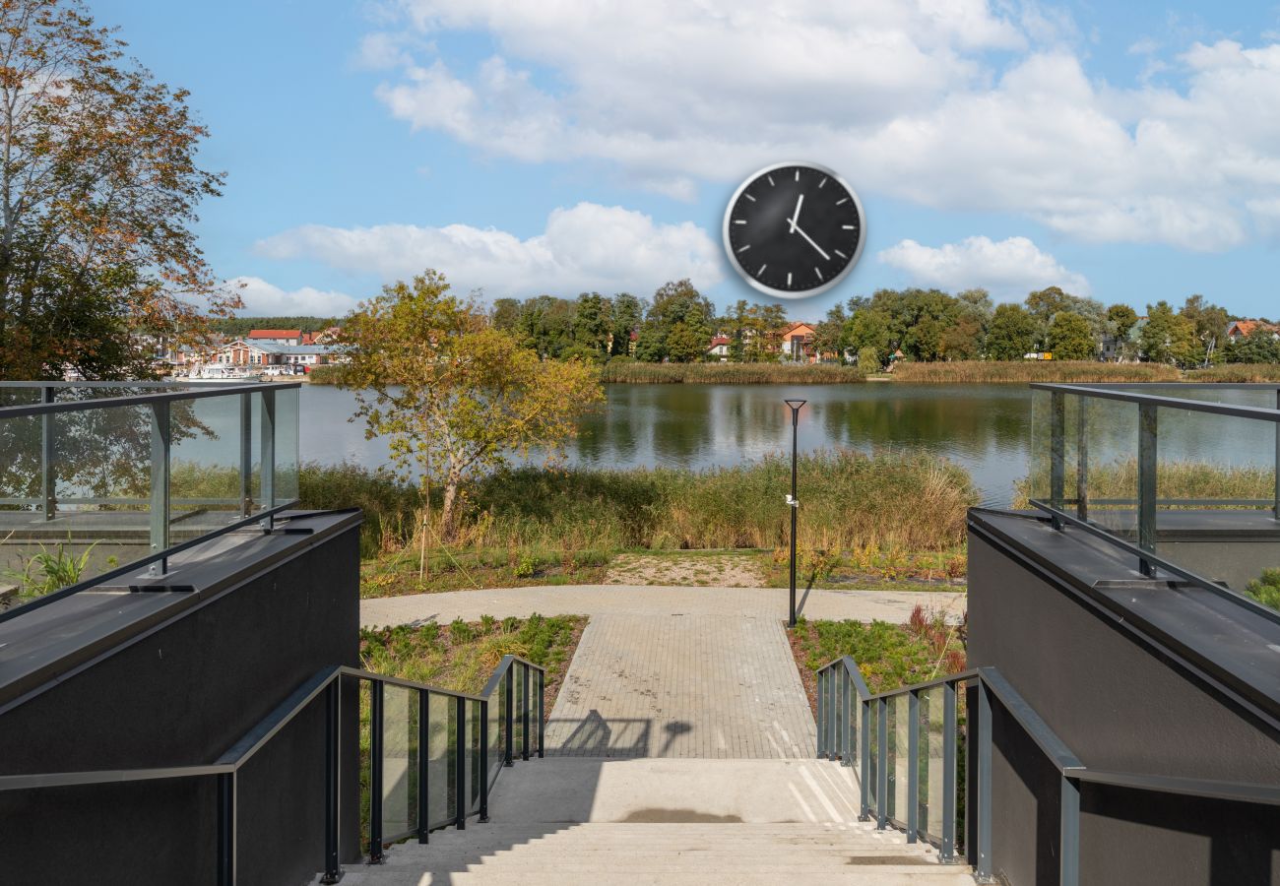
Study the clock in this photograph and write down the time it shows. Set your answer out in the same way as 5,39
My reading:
12,22
